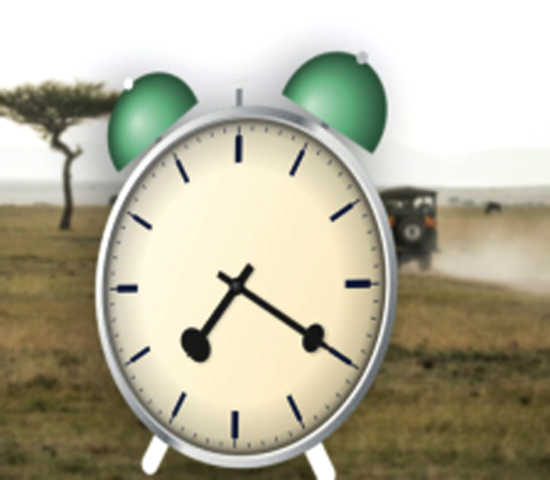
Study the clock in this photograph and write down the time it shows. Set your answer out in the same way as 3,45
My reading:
7,20
